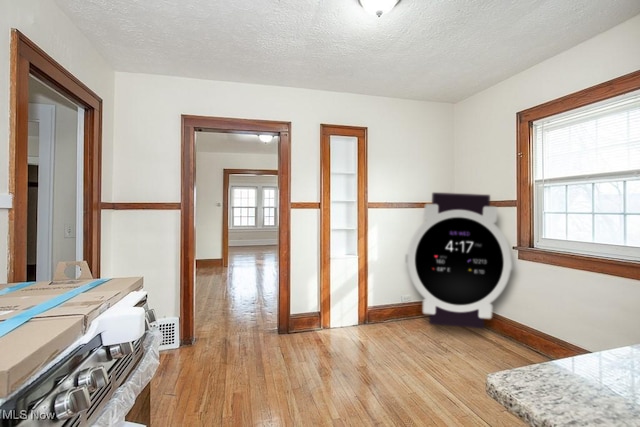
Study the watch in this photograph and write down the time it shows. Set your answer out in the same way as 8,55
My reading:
4,17
